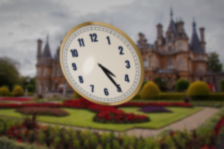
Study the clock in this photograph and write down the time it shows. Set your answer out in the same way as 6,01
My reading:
4,25
